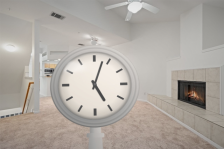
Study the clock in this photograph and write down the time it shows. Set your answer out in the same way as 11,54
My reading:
5,03
